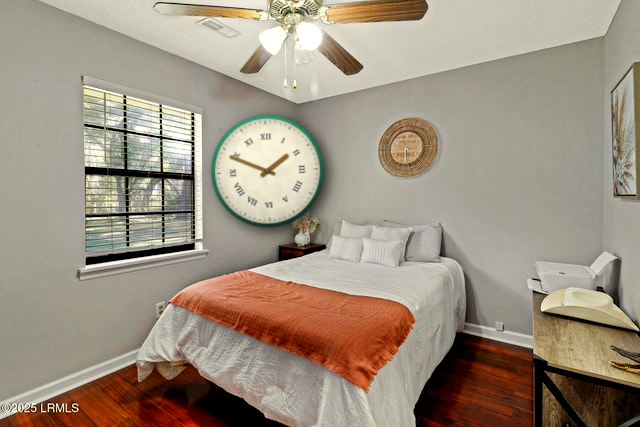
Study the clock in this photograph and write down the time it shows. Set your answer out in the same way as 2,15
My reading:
1,49
